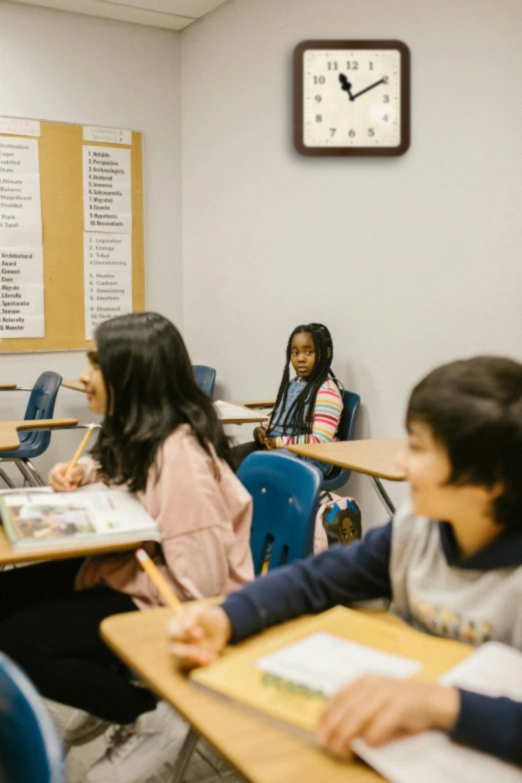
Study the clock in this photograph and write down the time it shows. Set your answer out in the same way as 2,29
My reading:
11,10
